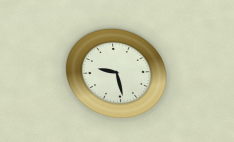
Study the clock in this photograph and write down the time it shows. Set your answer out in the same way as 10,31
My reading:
9,29
